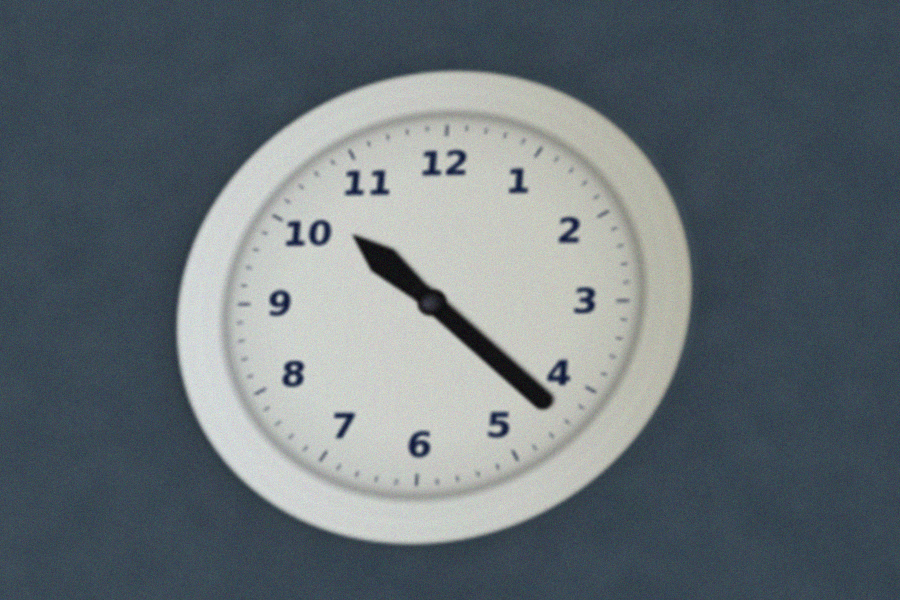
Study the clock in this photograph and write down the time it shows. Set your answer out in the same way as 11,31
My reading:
10,22
